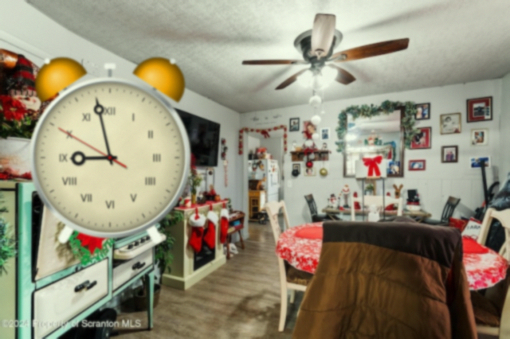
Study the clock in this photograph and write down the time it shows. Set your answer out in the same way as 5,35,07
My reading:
8,57,50
